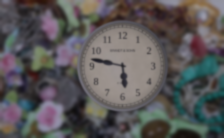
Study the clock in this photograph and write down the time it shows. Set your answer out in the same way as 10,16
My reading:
5,47
